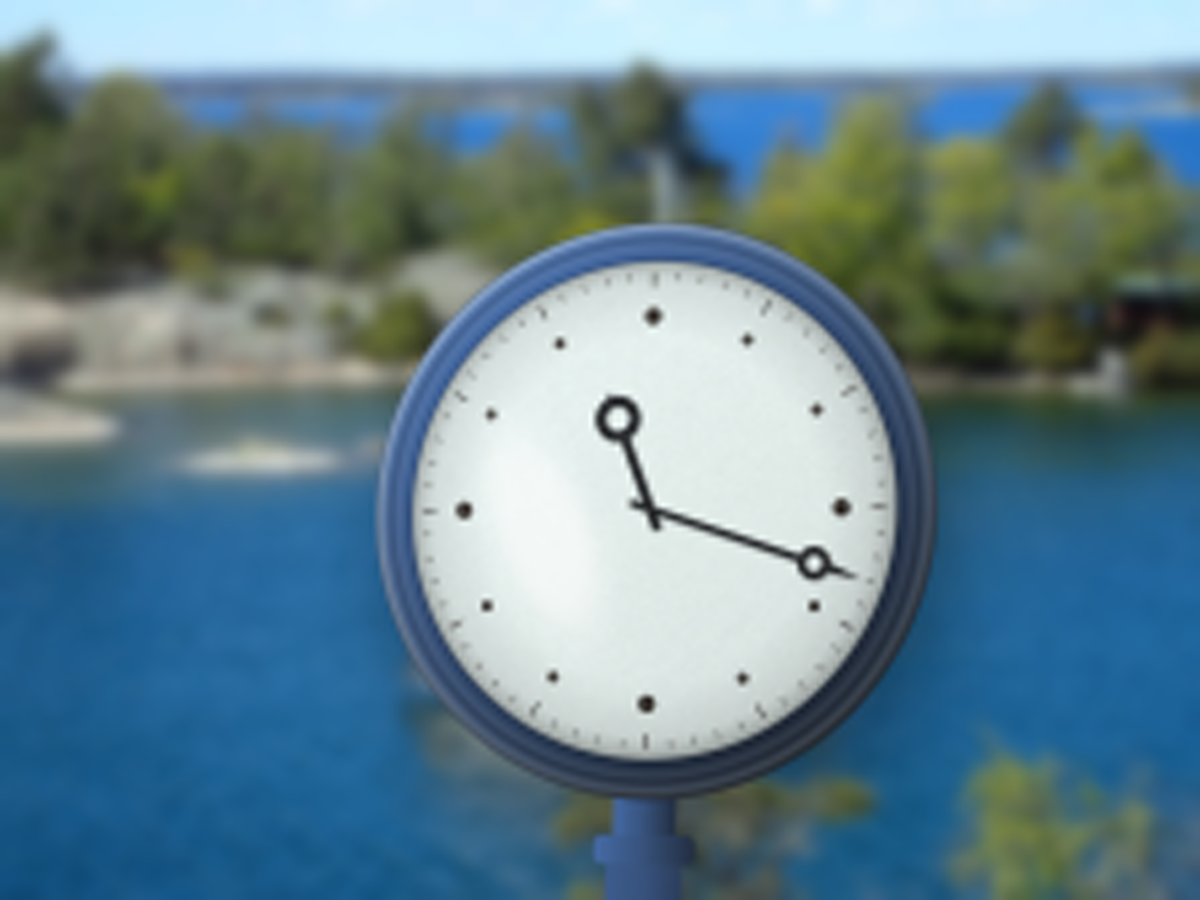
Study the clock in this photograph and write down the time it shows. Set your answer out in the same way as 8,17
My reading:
11,18
